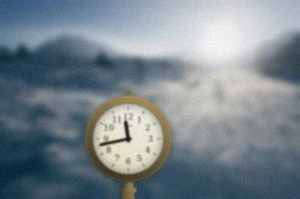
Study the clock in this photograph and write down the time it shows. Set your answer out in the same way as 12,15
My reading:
11,43
